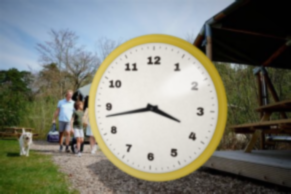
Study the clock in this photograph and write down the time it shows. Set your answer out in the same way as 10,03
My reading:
3,43
